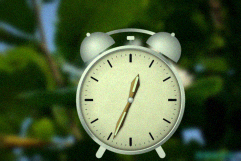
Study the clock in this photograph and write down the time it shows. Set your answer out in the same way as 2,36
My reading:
12,34
